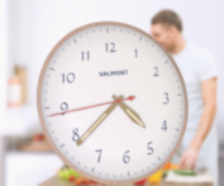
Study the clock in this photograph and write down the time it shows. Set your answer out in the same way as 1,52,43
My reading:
4,38,44
